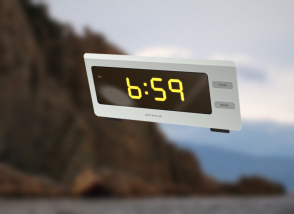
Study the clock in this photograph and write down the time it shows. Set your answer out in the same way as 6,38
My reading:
6,59
